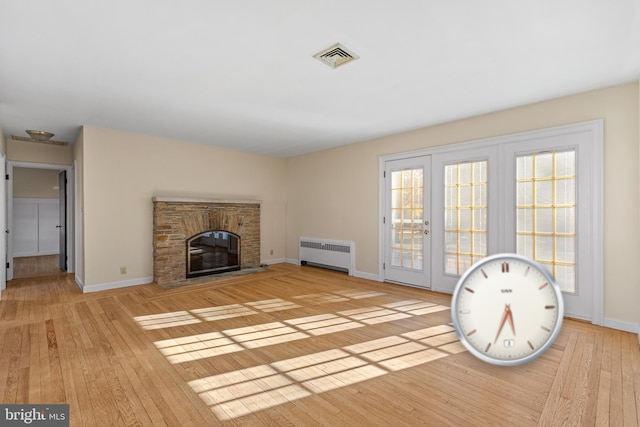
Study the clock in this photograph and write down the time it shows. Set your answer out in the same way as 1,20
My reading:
5,34
